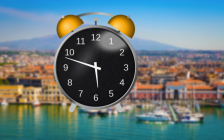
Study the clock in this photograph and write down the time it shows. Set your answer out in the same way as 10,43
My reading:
5,48
